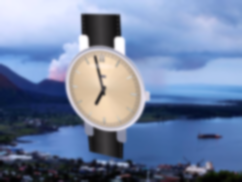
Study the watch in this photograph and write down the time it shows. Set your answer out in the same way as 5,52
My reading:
6,58
